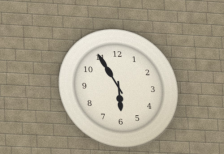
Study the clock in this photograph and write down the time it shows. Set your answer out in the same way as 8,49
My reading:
5,55
